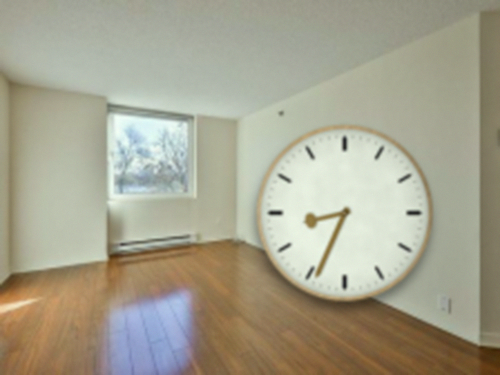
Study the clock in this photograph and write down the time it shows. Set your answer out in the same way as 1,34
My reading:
8,34
